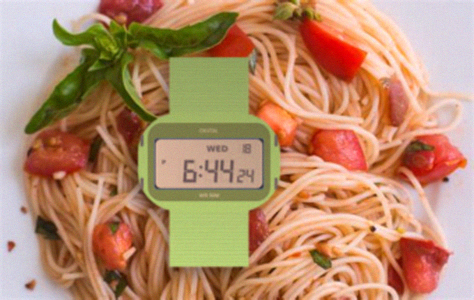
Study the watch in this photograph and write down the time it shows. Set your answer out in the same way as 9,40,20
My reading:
6,44,24
